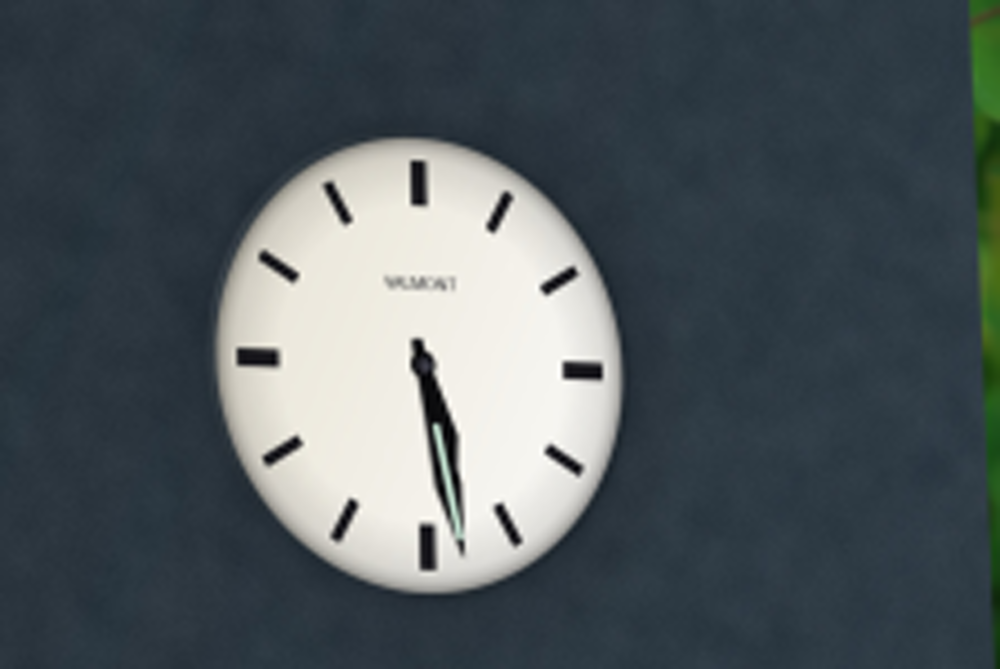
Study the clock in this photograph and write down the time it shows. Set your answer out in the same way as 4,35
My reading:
5,28
